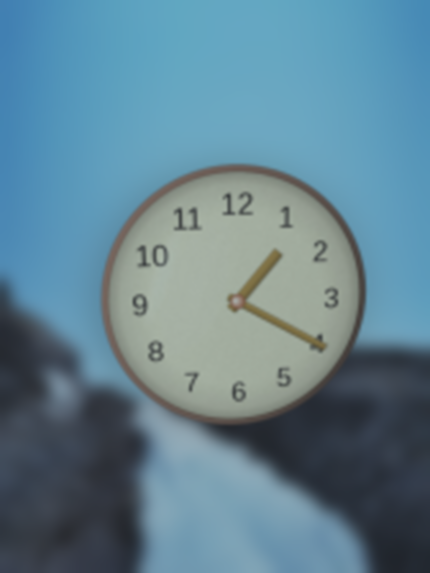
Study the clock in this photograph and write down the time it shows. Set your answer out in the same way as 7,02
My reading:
1,20
